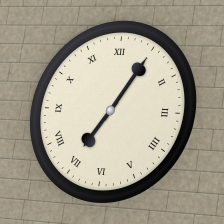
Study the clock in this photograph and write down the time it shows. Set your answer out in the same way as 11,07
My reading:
7,05
